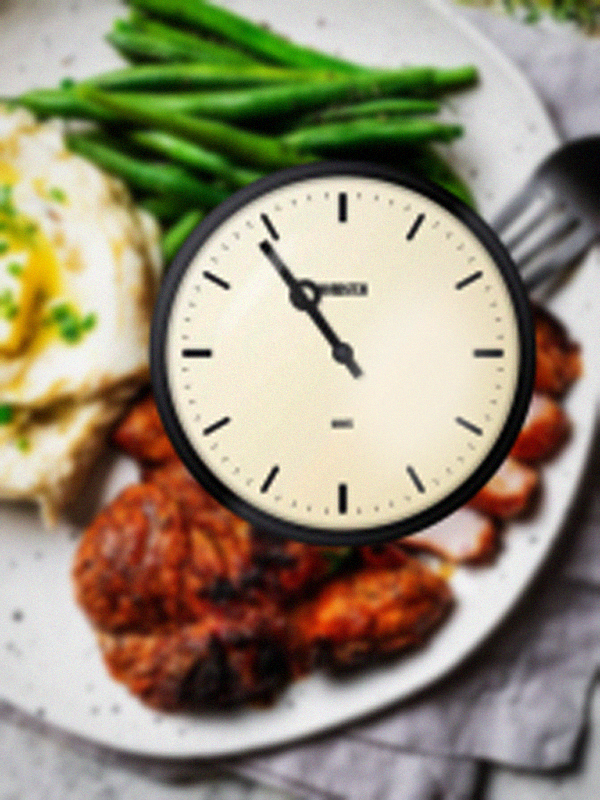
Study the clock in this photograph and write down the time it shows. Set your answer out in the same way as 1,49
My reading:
10,54
